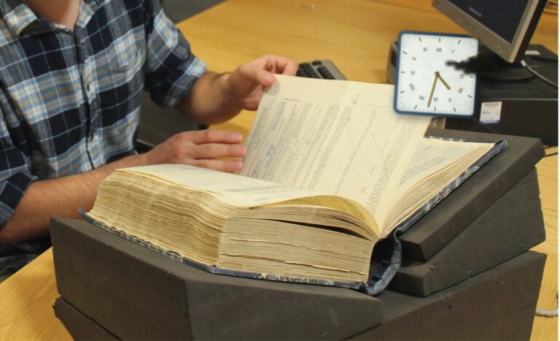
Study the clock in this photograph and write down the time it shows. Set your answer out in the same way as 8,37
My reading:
4,32
